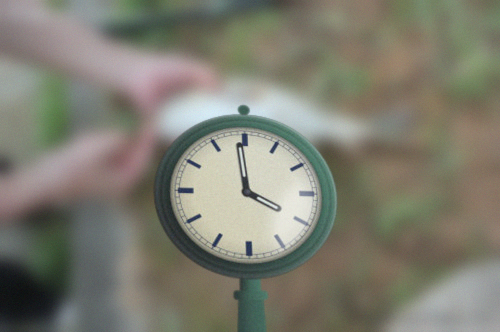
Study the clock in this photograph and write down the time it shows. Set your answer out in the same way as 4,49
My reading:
3,59
